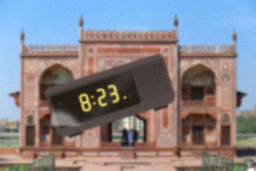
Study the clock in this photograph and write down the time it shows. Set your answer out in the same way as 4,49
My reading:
8,23
